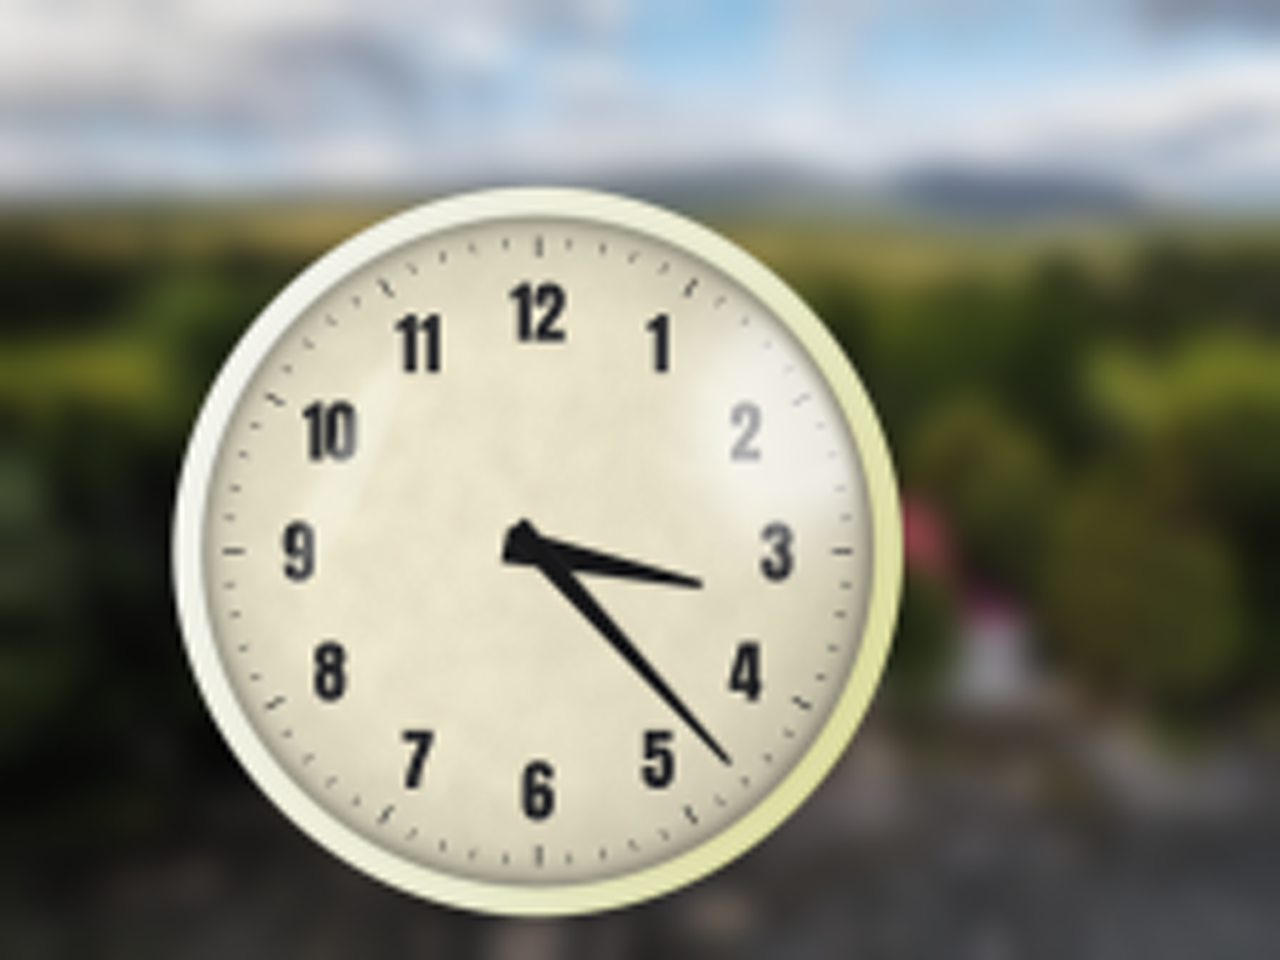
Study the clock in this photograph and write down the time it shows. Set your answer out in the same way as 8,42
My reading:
3,23
